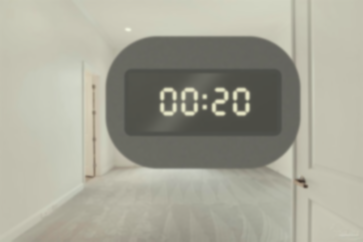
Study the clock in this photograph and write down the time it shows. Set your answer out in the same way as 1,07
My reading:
0,20
